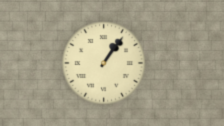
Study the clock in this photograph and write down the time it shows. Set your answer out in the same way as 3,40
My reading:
1,06
